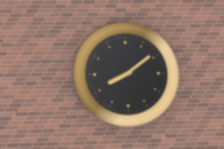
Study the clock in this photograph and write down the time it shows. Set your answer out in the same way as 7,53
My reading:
8,09
